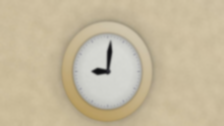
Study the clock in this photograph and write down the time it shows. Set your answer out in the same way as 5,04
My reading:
9,01
